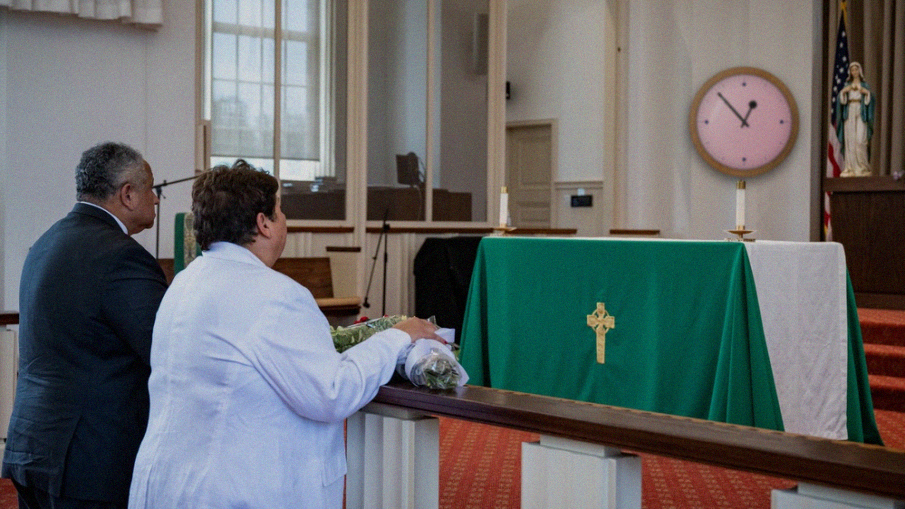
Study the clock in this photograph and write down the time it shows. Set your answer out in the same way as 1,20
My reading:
12,53
